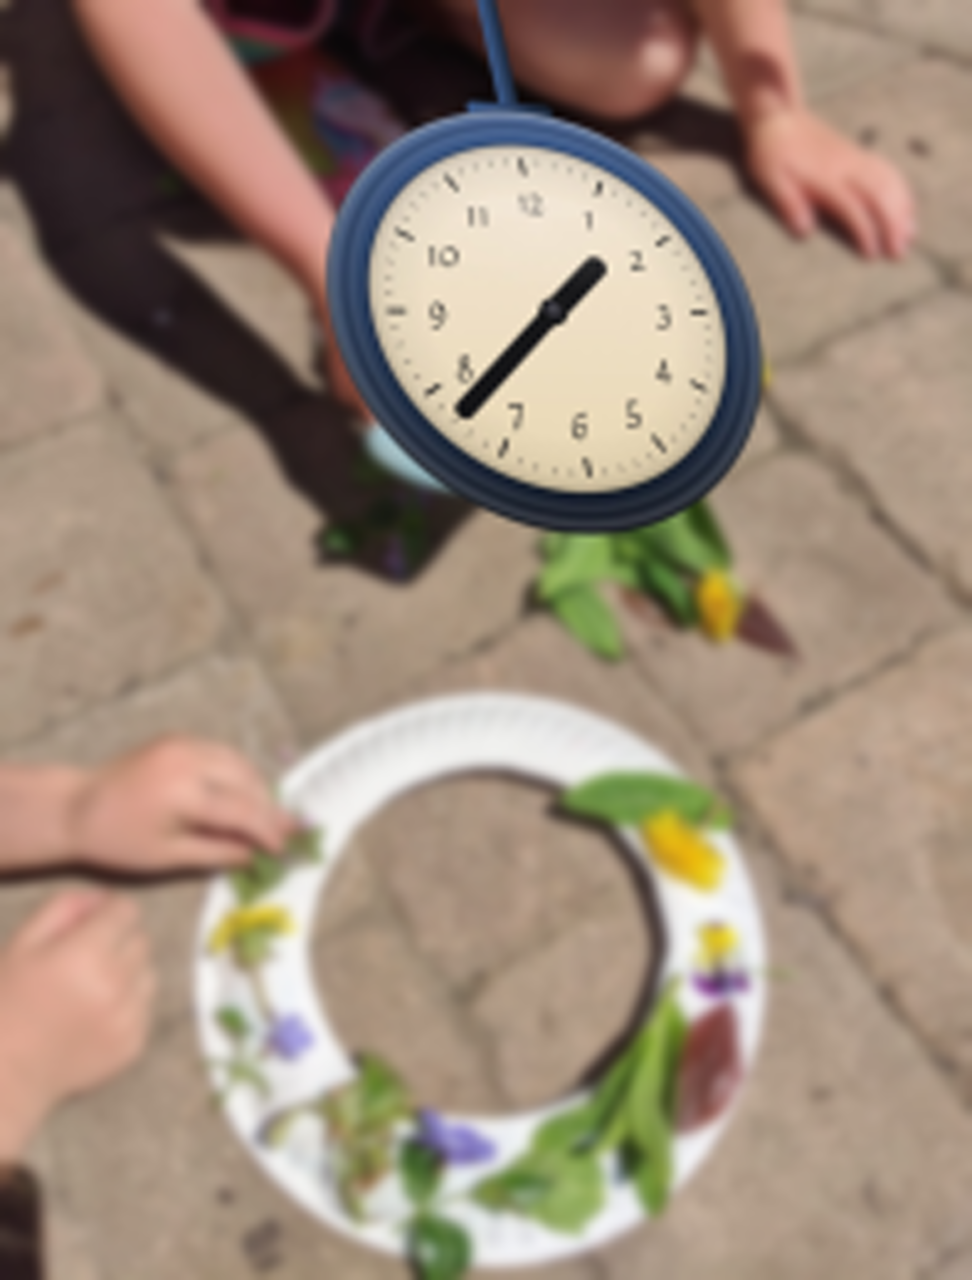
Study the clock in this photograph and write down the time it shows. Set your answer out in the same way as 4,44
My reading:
1,38
